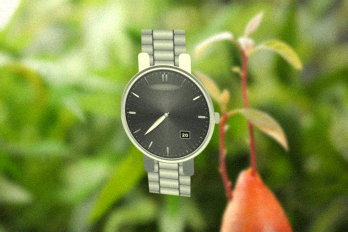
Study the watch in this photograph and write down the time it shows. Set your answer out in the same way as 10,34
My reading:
7,38
